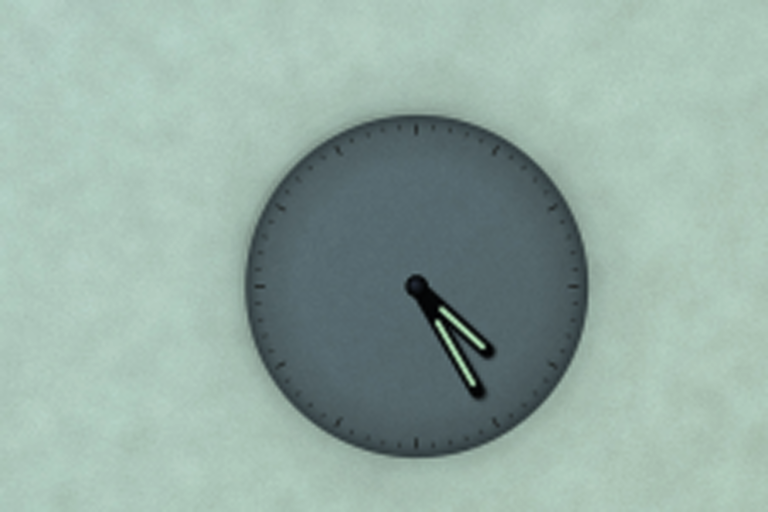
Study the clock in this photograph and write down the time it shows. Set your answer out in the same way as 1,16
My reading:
4,25
